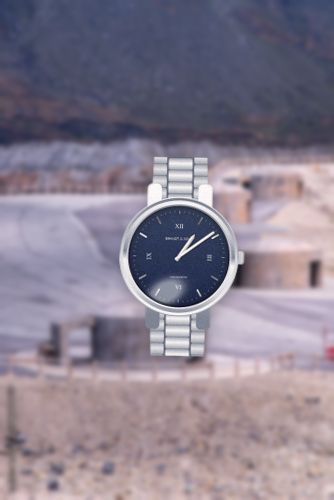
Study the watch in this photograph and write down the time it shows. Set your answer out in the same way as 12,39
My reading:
1,09
